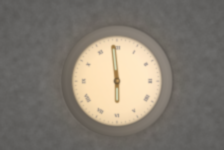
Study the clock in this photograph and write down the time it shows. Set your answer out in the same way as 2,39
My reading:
5,59
